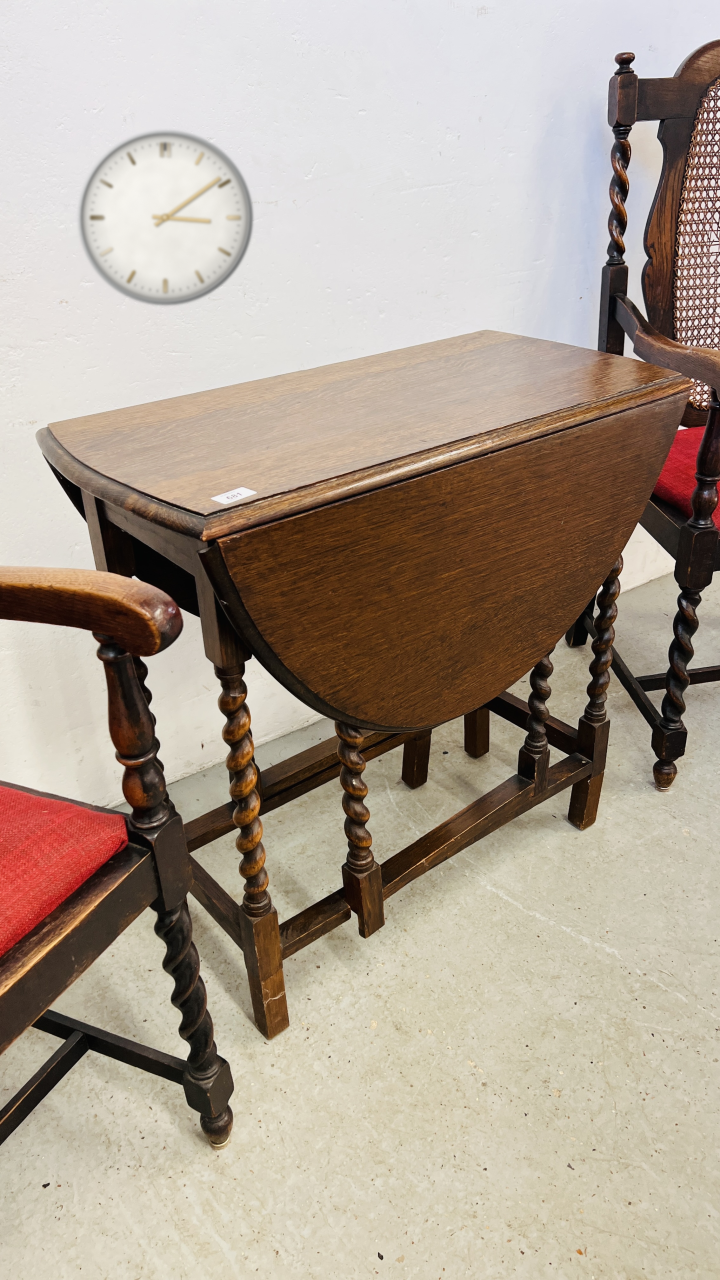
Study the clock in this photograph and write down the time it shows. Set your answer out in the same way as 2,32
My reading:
3,09
